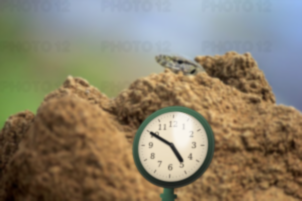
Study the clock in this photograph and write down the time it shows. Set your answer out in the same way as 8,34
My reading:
4,50
